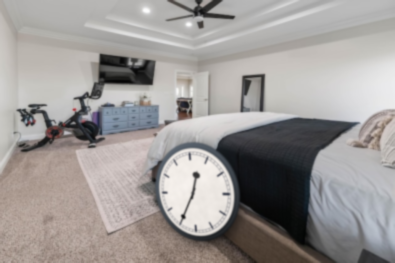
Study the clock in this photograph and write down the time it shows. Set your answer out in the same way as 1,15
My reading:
12,35
